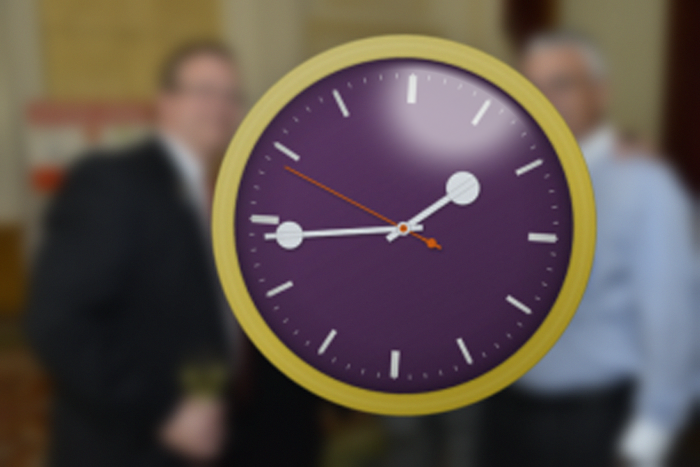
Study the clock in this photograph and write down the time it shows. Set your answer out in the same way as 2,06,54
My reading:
1,43,49
